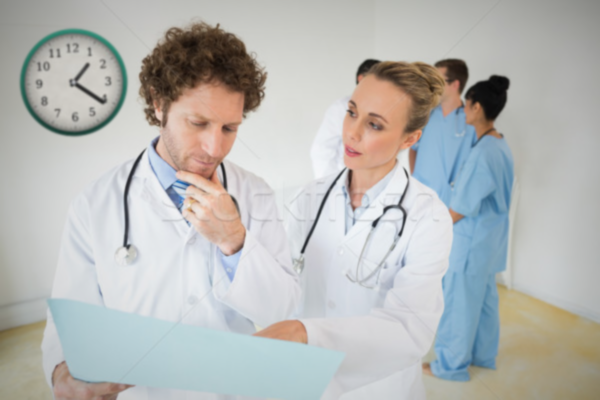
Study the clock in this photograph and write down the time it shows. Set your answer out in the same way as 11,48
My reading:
1,21
